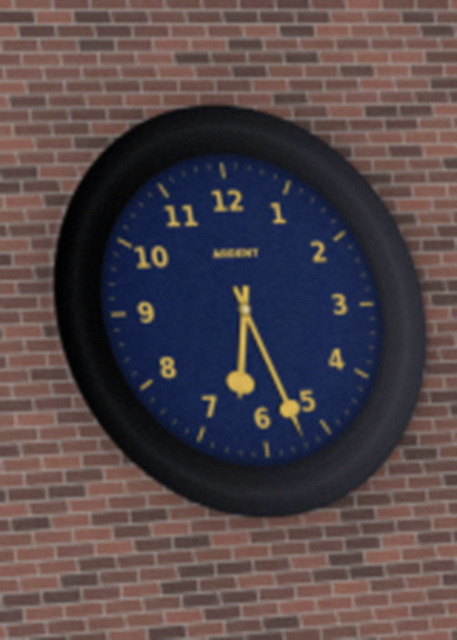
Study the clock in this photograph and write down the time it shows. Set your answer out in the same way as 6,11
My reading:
6,27
